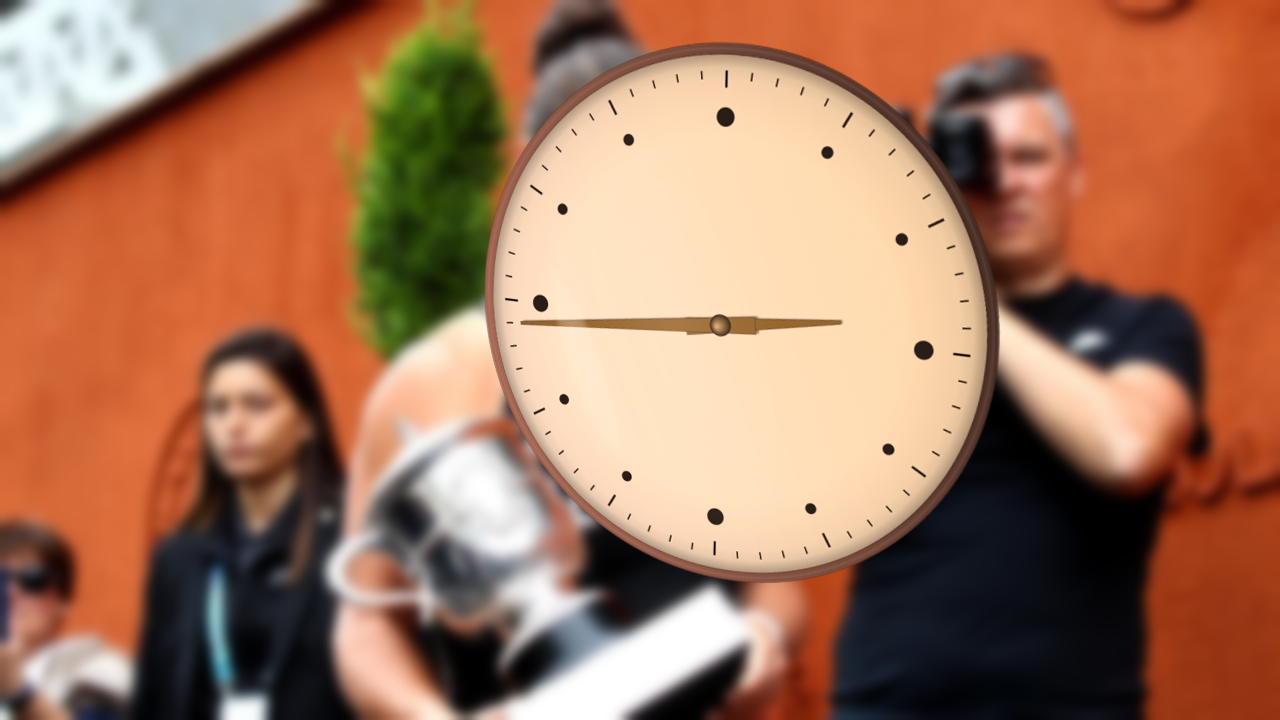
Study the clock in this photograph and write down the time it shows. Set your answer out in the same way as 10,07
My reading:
2,44
